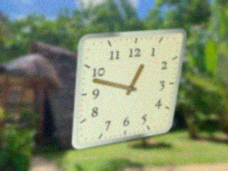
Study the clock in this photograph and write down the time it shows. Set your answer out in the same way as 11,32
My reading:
12,48
